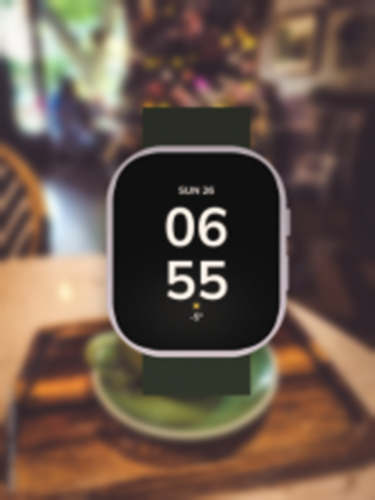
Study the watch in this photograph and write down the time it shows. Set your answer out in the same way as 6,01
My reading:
6,55
